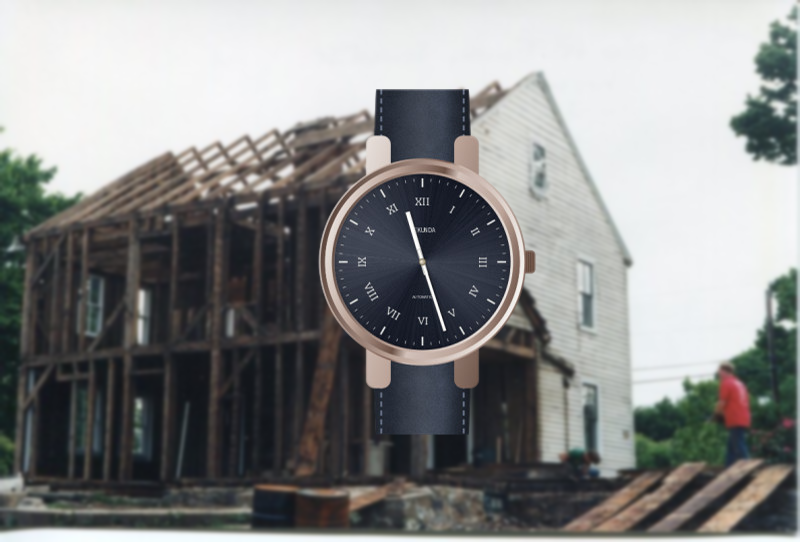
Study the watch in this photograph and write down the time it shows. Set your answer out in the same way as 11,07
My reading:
11,27
